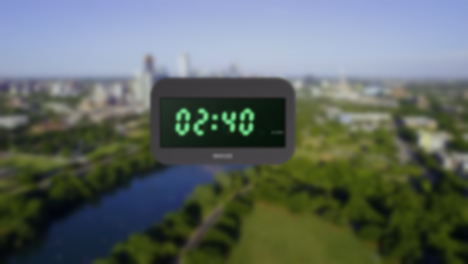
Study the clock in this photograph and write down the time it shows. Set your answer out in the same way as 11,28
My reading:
2,40
